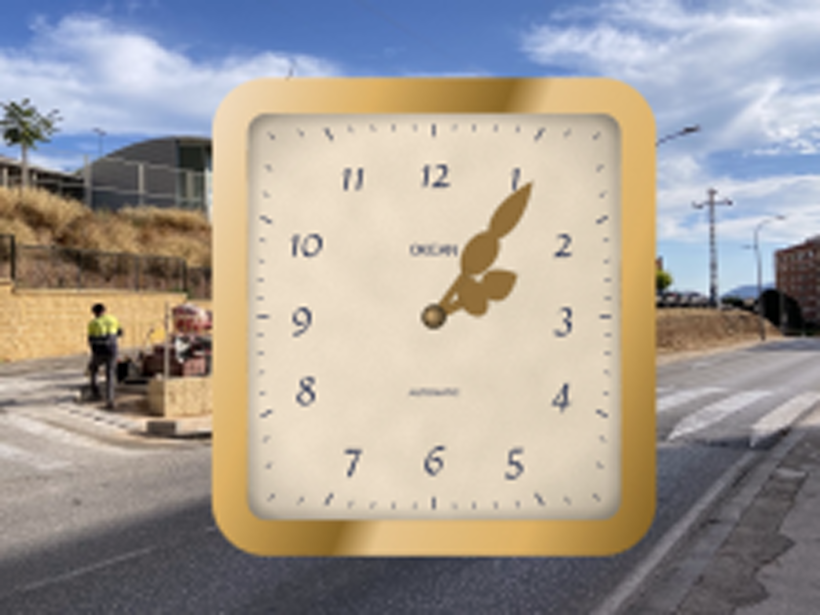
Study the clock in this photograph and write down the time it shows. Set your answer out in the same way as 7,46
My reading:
2,06
